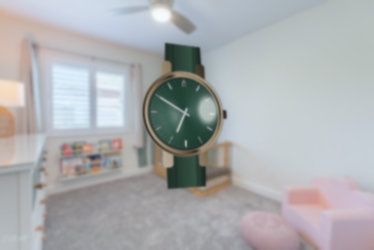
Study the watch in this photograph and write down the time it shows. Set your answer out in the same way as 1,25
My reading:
6,50
